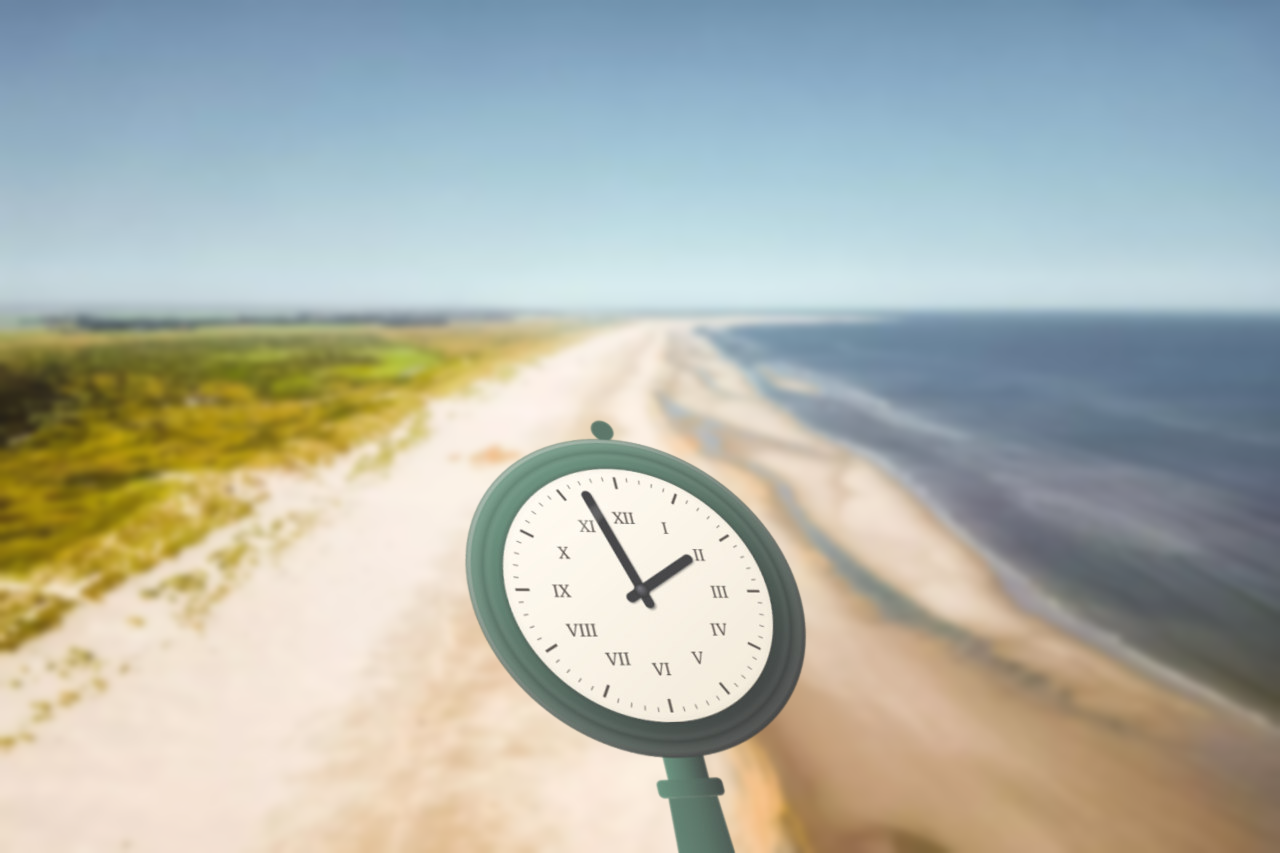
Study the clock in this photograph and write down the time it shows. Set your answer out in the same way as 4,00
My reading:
1,57
